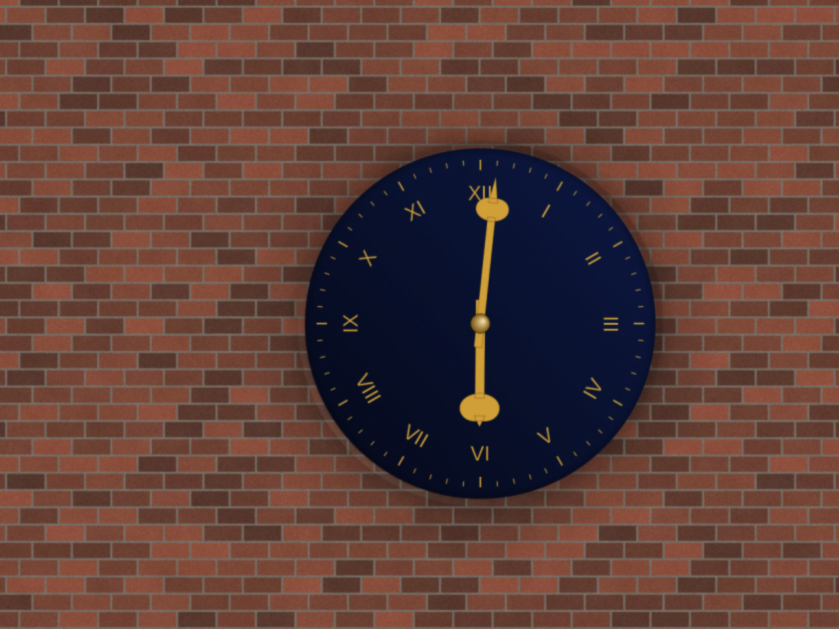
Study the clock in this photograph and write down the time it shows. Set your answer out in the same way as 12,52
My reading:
6,01
